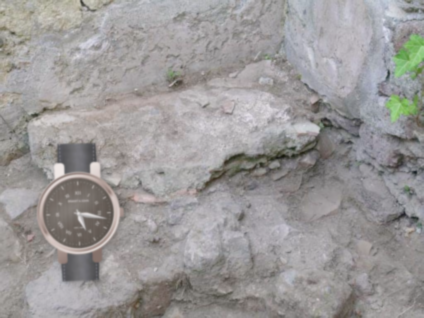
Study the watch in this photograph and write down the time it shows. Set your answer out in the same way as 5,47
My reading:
5,17
